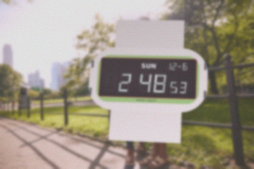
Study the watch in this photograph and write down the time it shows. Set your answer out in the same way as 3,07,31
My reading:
2,48,53
